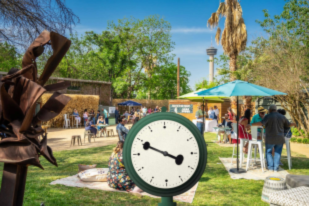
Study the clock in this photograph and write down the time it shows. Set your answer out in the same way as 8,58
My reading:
3,49
